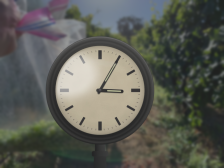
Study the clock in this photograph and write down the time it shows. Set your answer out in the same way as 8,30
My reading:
3,05
